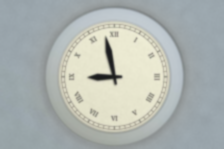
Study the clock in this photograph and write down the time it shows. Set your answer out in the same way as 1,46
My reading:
8,58
